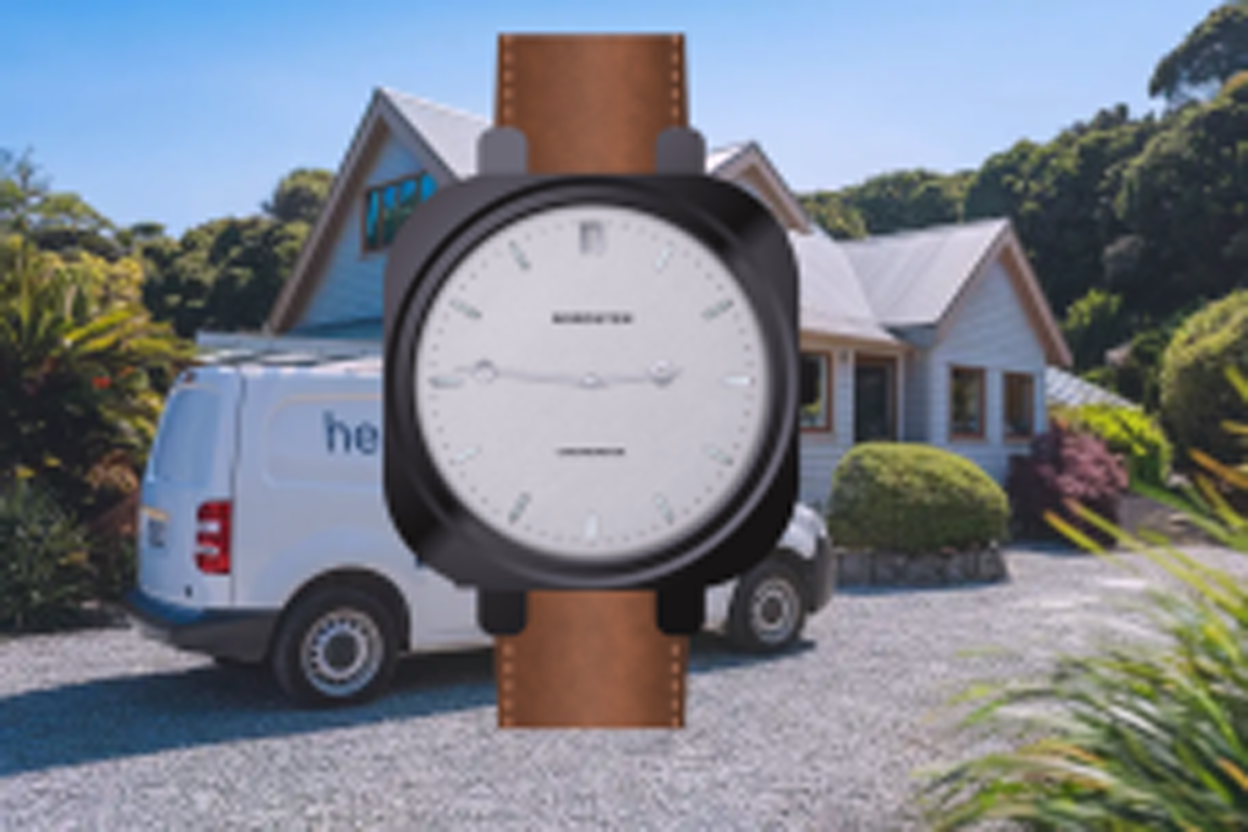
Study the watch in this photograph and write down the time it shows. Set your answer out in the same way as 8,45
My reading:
2,46
